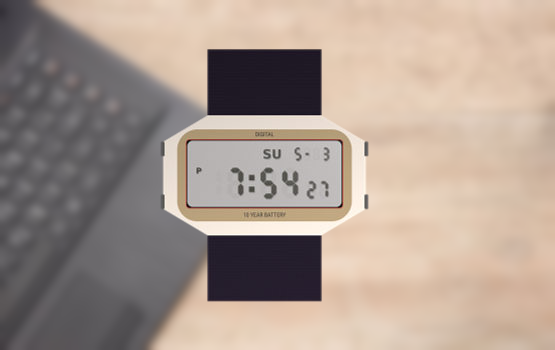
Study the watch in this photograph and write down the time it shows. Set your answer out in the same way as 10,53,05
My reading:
7,54,27
